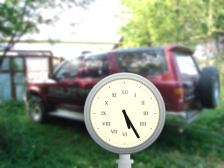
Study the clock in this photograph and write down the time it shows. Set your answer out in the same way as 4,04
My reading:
5,25
